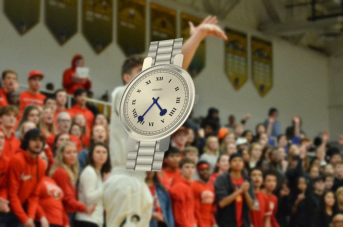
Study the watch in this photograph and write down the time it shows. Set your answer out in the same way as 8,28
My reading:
4,36
